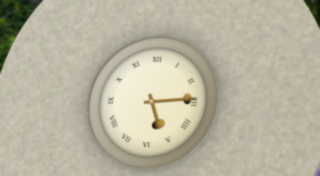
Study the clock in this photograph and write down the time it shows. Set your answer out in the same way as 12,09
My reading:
5,14
